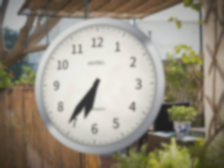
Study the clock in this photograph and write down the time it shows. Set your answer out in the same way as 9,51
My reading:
6,36
